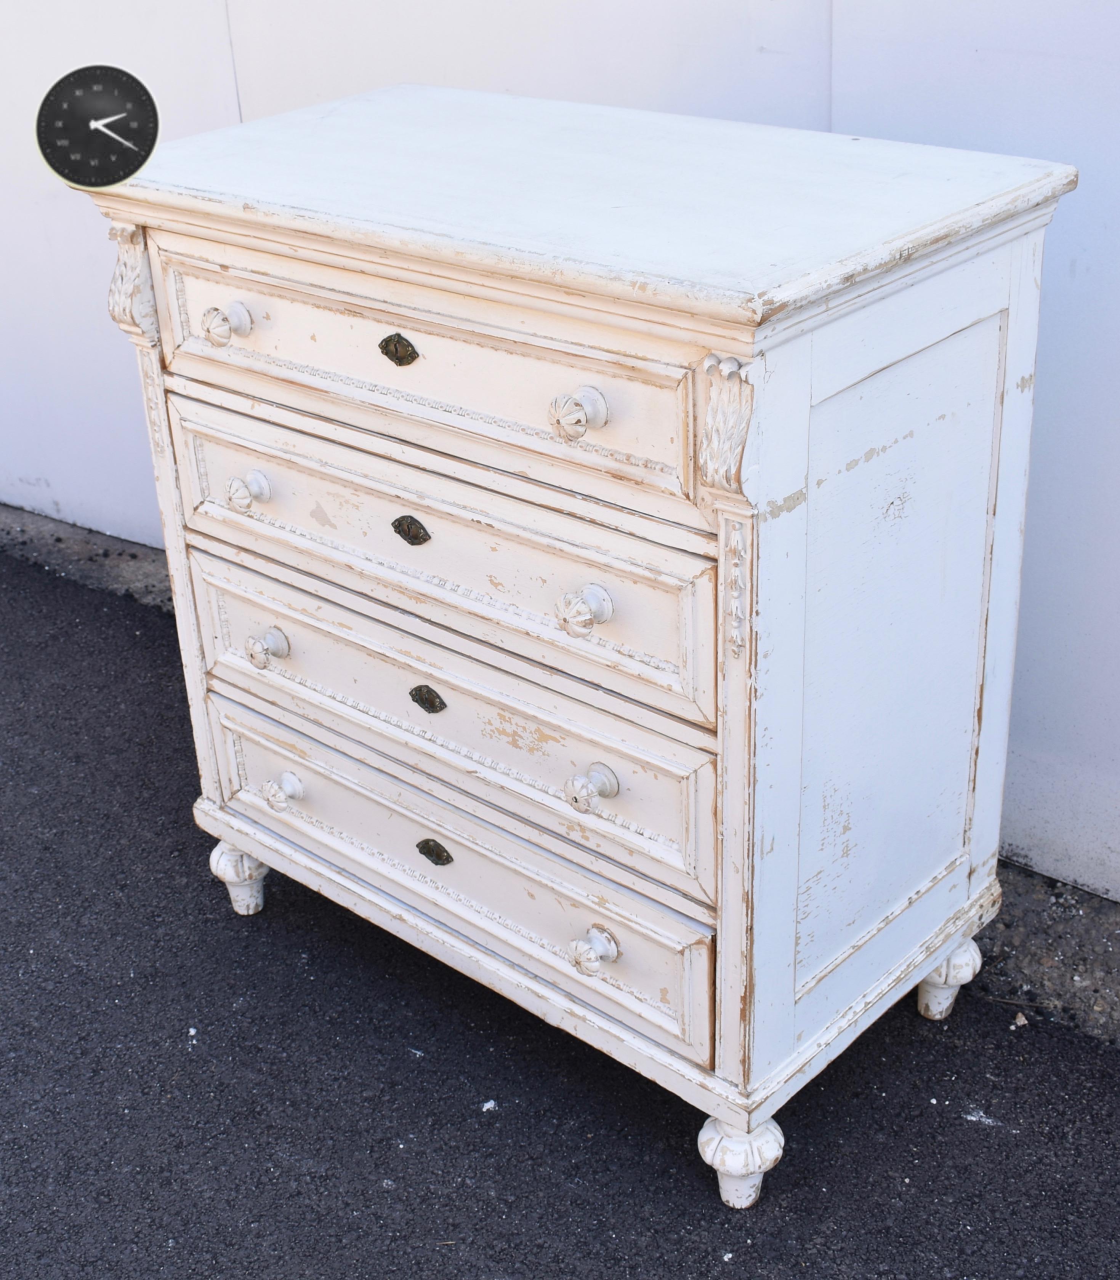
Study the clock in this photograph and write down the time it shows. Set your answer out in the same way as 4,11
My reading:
2,20
